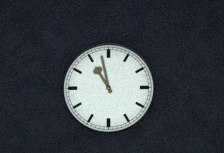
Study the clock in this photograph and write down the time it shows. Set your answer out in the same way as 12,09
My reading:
10,58
